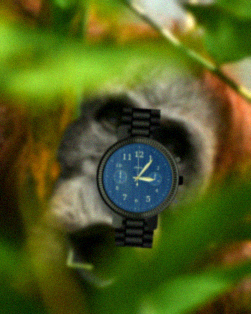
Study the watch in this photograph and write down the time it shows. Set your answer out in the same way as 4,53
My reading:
3,06
